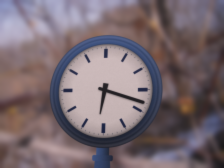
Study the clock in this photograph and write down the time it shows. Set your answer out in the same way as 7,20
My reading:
6,18
